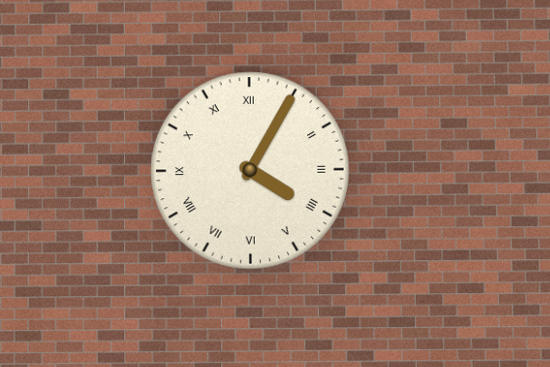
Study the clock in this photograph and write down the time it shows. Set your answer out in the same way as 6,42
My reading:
4,05
